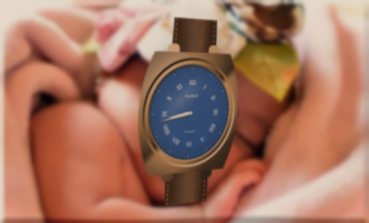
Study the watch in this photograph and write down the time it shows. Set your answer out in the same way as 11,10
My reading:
8,43
